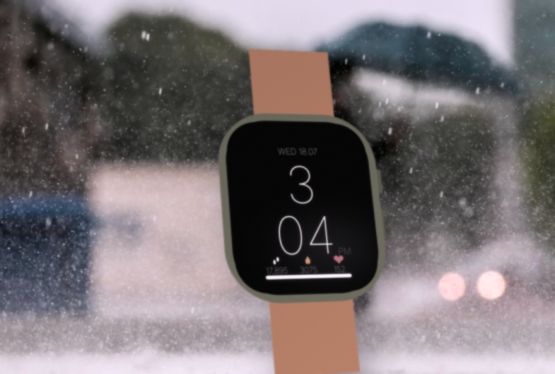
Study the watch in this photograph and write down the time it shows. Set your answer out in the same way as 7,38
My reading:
3,04
